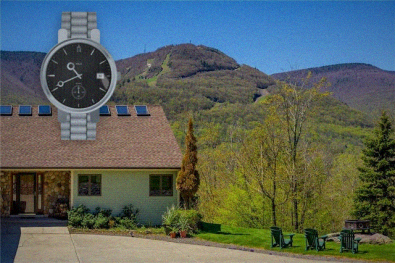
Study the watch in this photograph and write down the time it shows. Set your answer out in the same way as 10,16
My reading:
10,41
